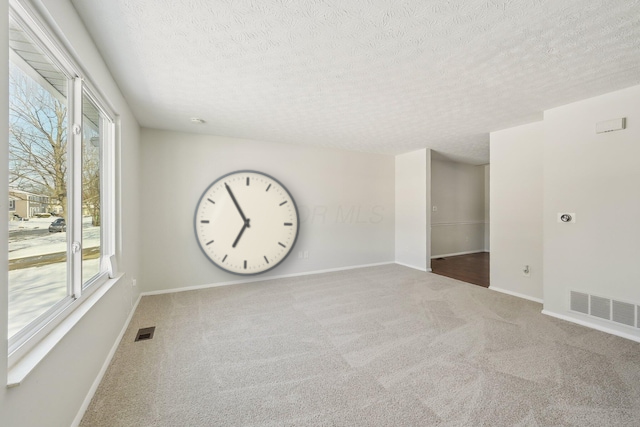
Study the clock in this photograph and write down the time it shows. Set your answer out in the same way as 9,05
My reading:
6,55
